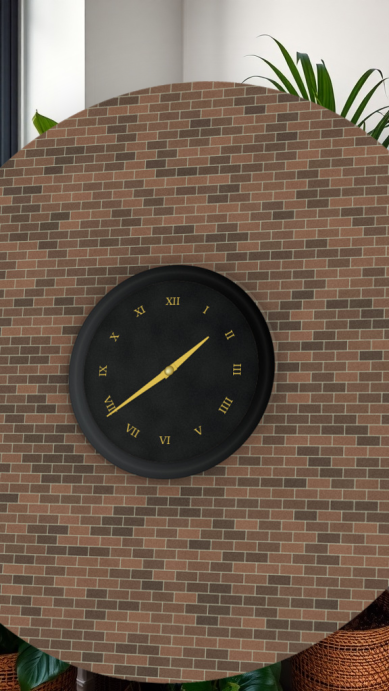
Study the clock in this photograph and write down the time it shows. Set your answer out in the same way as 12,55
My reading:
1,39
